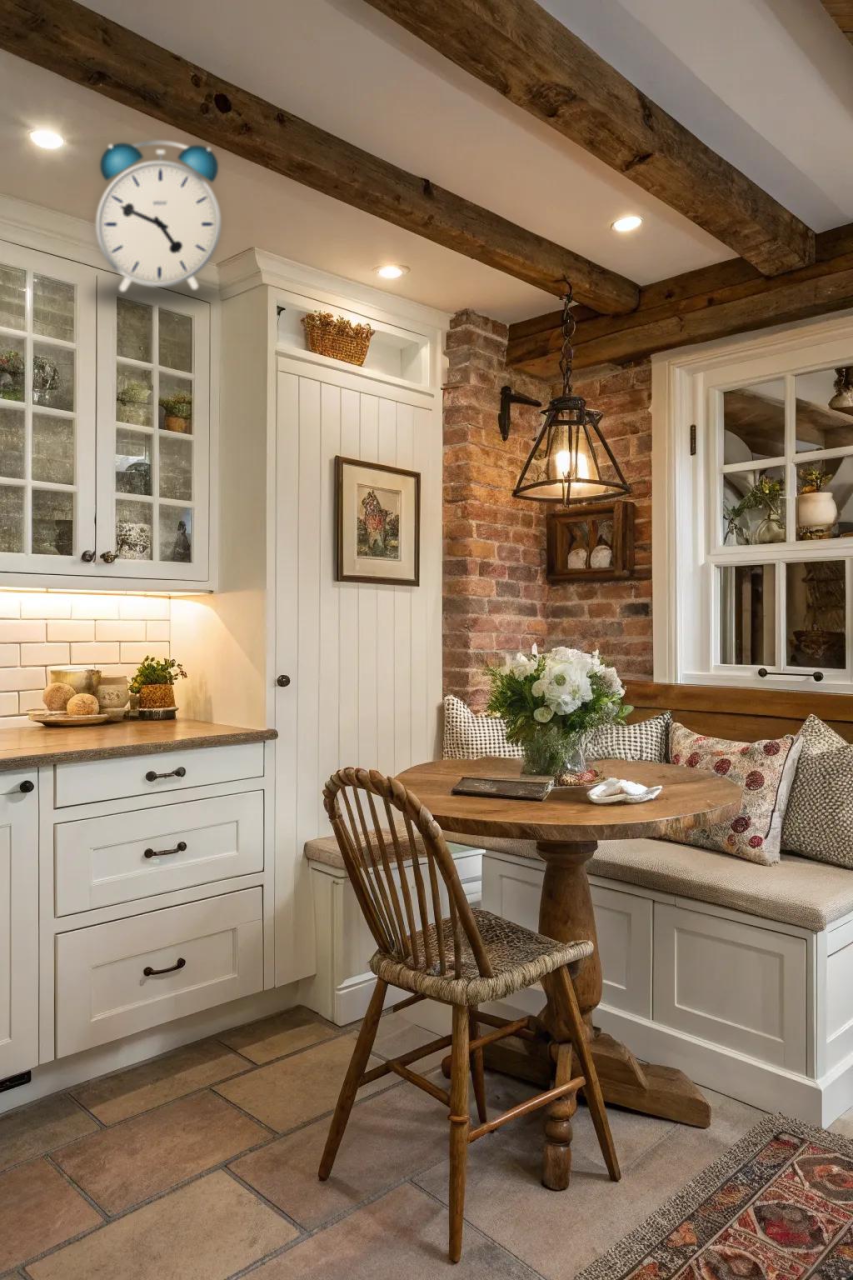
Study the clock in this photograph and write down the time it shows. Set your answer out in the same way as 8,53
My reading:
4,49
